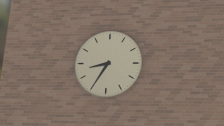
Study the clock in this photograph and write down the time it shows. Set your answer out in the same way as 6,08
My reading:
8,35
